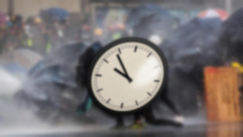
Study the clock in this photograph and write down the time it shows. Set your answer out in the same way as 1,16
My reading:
9,54
